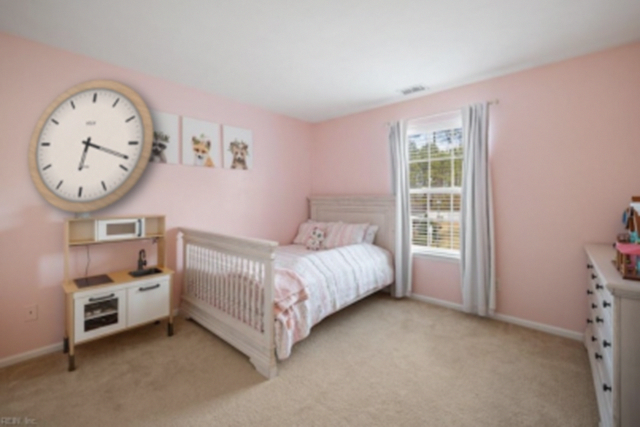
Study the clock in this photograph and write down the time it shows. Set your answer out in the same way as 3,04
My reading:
6,18
